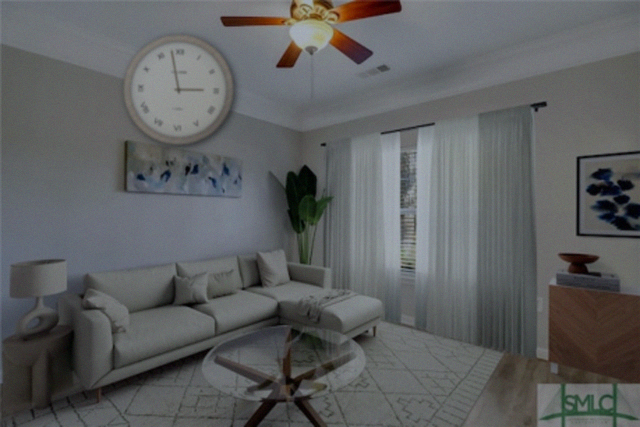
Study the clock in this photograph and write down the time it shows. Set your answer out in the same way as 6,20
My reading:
2,58
